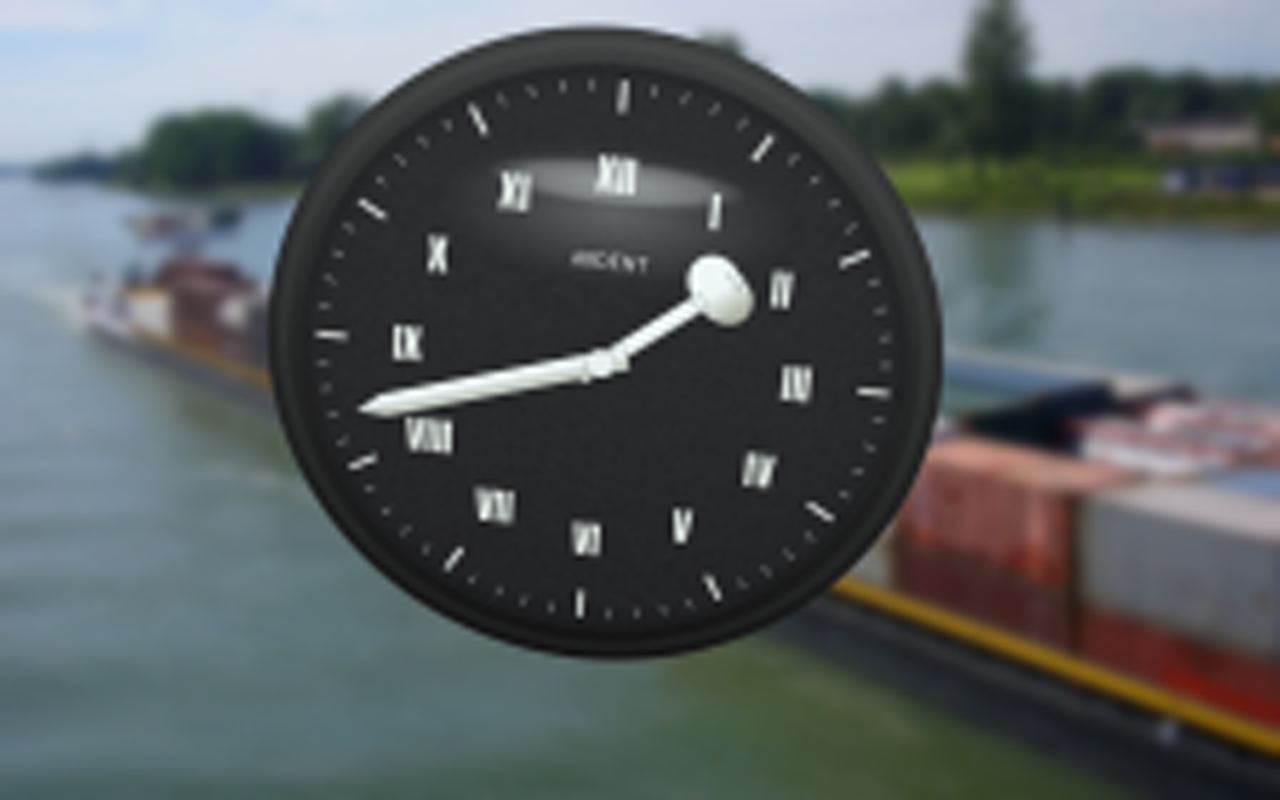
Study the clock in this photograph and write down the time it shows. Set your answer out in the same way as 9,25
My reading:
1,42
